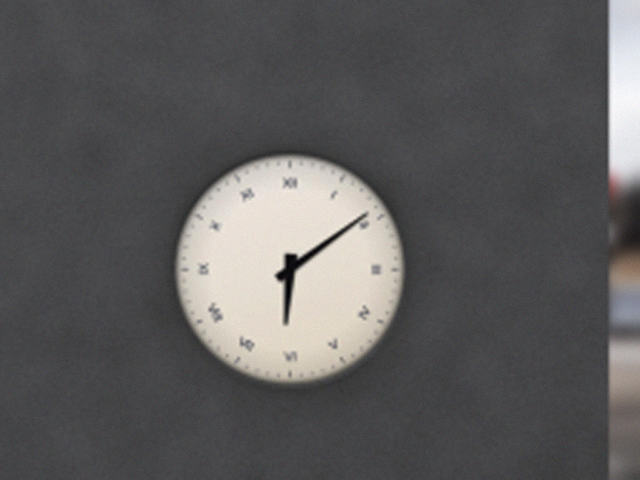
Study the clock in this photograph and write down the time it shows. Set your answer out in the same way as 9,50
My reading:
6,09
